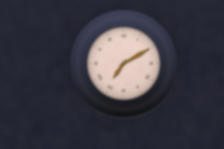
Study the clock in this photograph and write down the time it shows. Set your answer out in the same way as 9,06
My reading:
7,10
